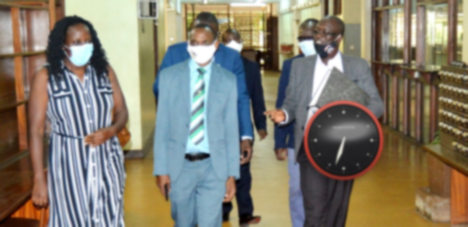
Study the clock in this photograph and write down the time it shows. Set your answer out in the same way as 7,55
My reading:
6,33
